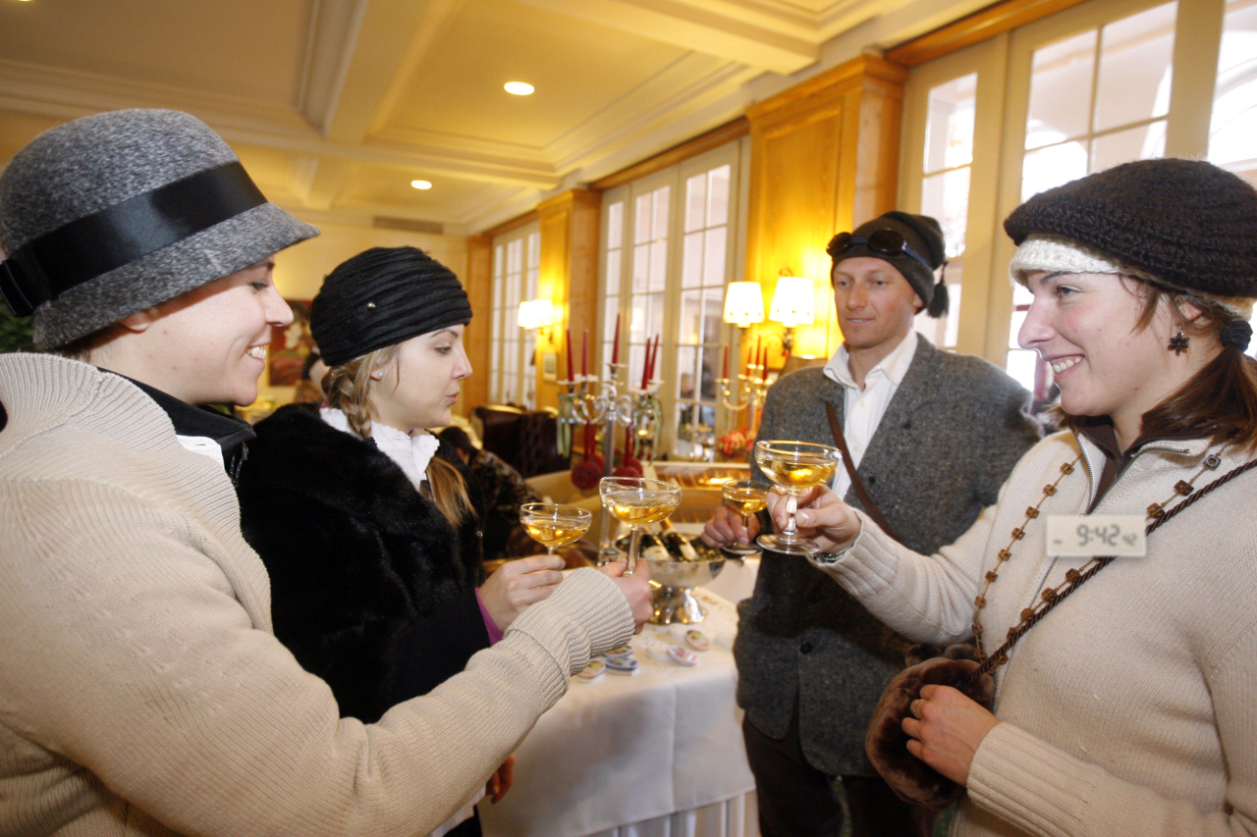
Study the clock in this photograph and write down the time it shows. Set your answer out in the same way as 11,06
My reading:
9,42
